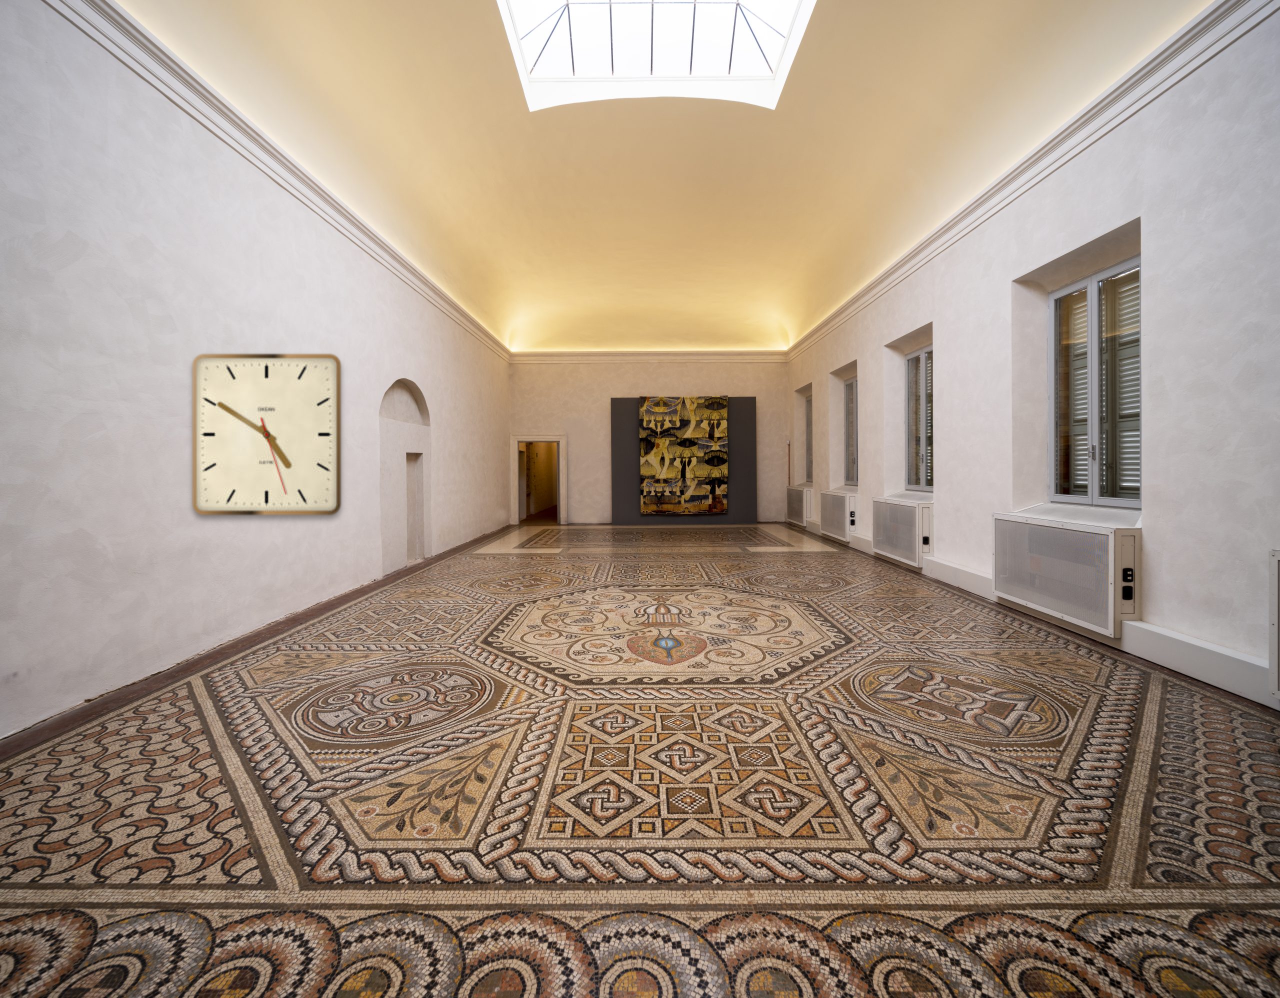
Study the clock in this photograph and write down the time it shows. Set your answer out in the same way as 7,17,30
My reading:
4,50,27
